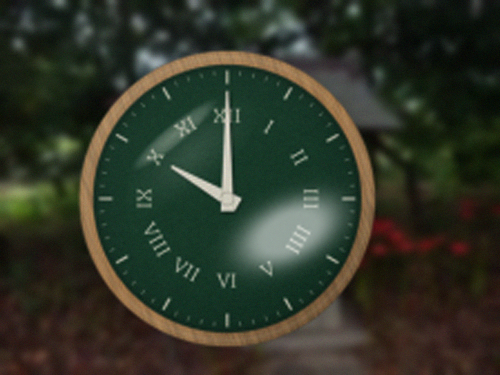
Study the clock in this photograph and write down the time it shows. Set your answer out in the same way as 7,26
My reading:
10,00
